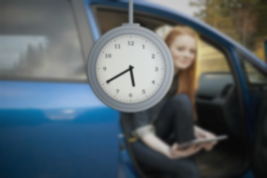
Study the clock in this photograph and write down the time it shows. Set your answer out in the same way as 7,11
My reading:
5,40
